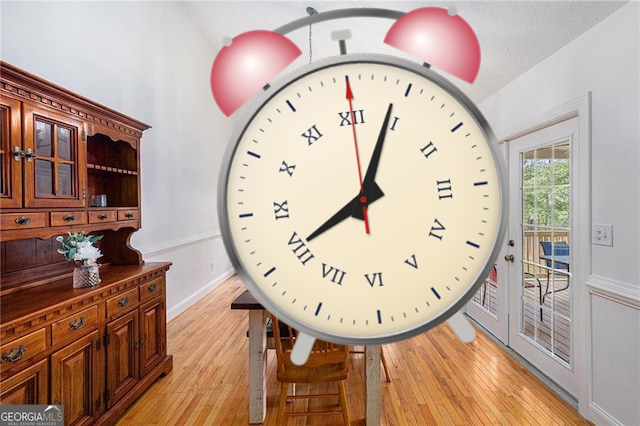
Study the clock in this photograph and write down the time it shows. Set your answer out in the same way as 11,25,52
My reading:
8,04,00
